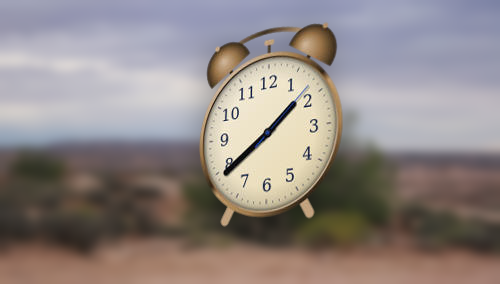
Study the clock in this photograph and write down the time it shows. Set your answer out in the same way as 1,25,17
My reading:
1,39,08
